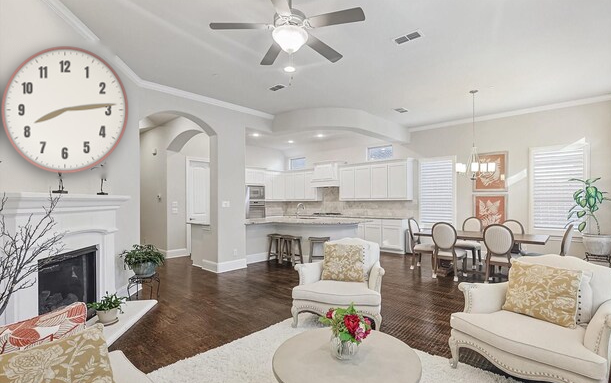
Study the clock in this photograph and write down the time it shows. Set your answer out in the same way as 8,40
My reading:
8,14
